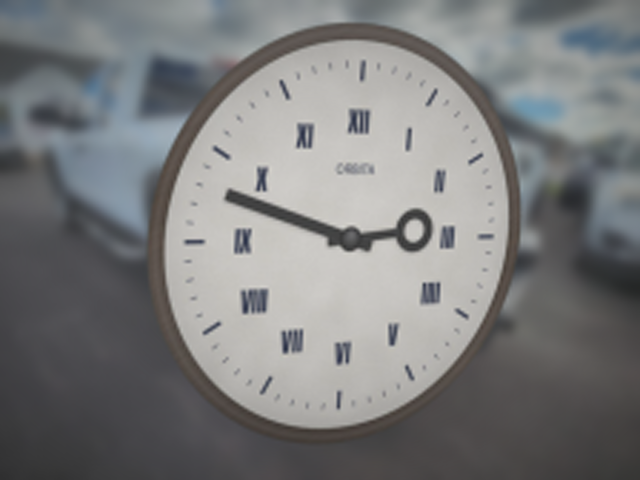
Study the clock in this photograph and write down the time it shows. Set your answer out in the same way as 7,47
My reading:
2,48
